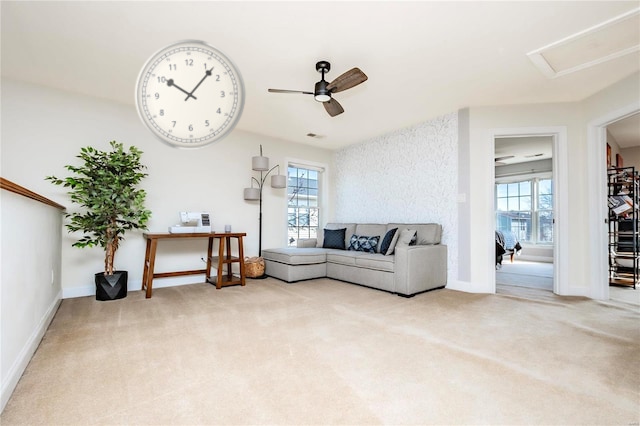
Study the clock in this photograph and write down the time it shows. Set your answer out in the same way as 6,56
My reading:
10,07
